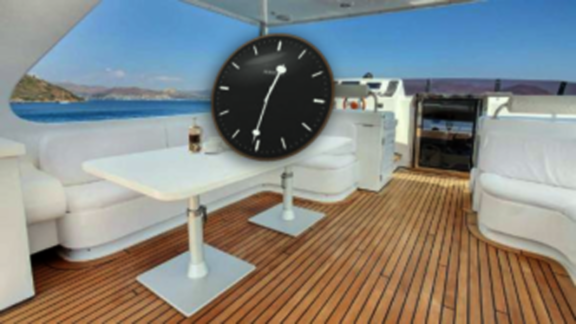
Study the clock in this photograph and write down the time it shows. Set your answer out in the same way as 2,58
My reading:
12,31
